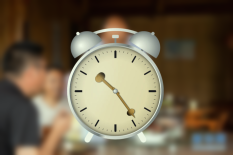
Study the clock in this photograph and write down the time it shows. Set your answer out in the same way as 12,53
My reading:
10,24
